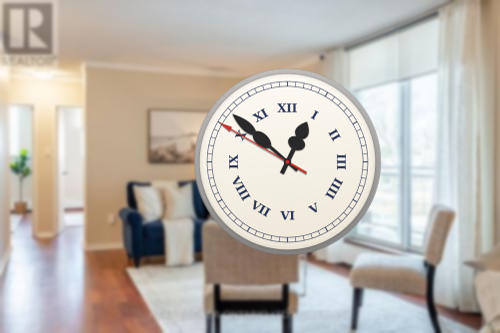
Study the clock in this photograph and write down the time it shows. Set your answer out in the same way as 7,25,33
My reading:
12,51,50
